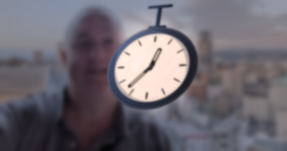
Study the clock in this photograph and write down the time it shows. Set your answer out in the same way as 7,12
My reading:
12,37
